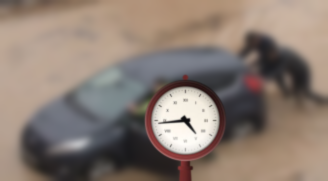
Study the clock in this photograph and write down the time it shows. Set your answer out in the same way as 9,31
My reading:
4,44
